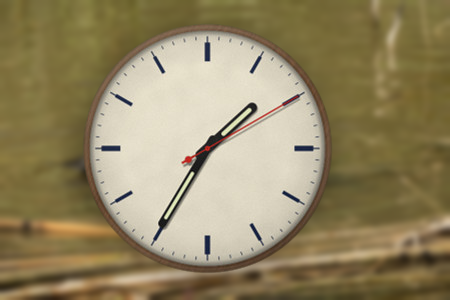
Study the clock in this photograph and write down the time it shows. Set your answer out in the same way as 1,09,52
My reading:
1,35,10
